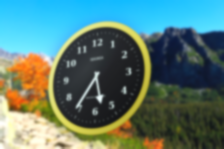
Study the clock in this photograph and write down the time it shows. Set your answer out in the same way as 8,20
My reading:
5,36
